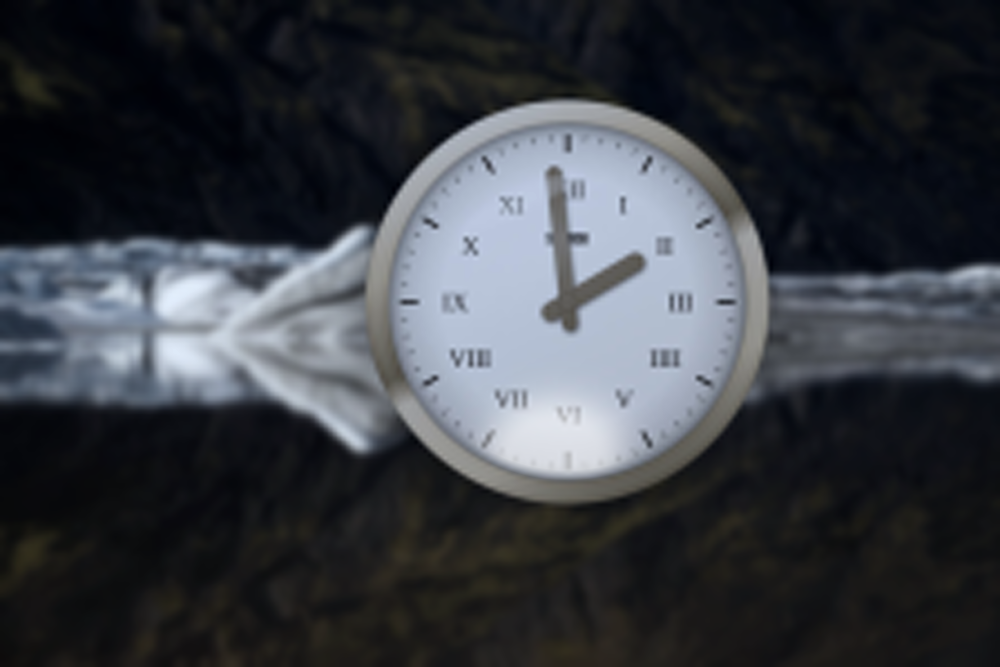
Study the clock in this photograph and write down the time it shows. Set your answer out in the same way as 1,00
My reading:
1,59
